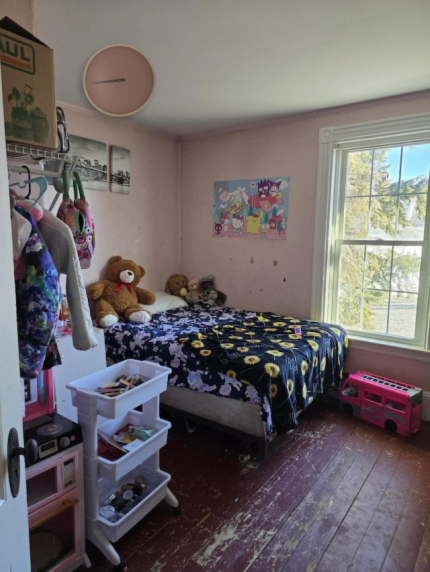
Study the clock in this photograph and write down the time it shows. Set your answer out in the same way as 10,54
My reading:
8,44
